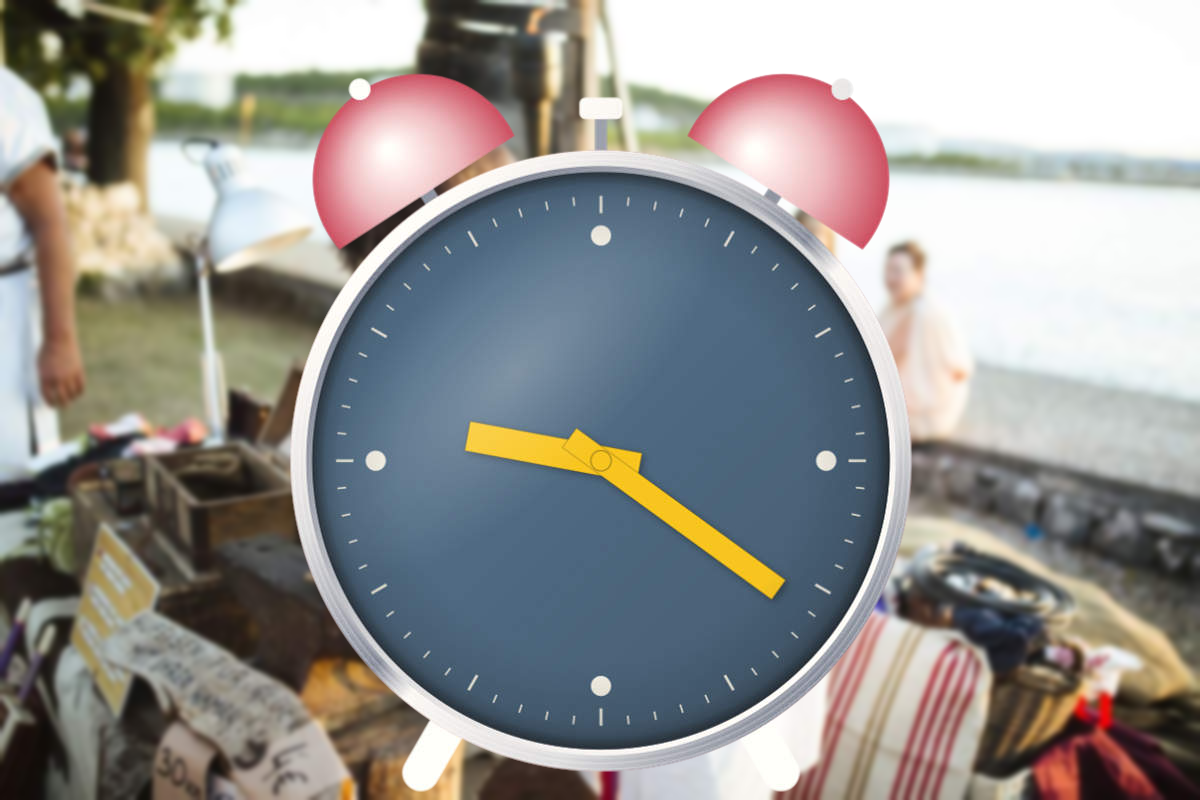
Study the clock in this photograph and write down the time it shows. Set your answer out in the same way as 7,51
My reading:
9,21
